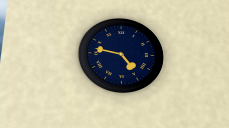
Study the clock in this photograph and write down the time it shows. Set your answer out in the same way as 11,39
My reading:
4,47
